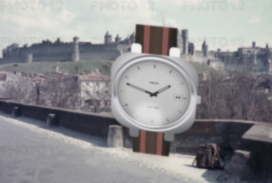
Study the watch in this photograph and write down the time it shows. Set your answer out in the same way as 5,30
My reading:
1,48
